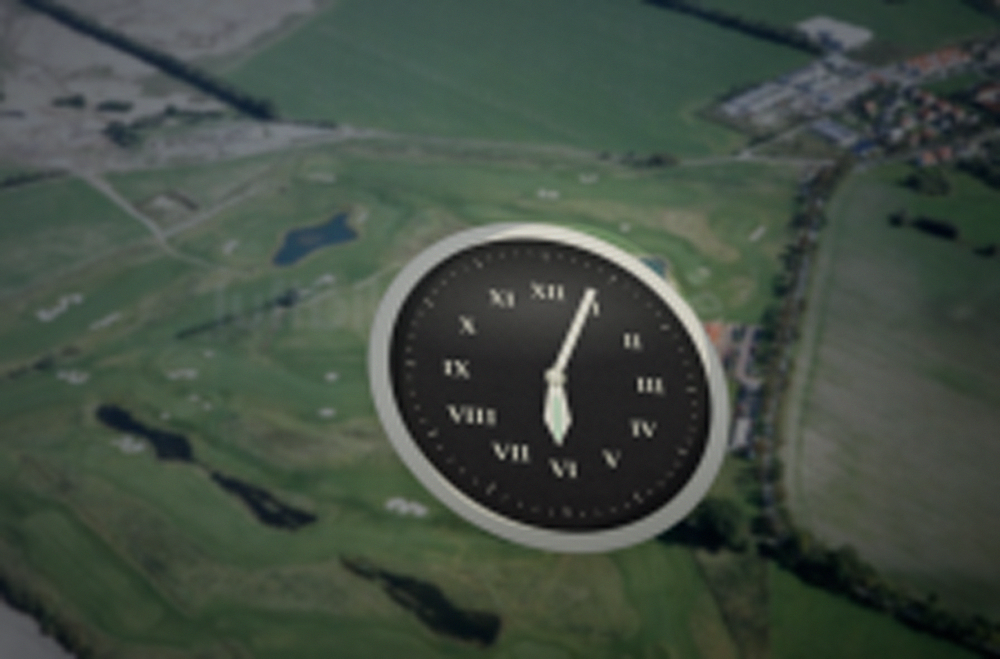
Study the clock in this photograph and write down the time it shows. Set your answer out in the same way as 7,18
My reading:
6,04
